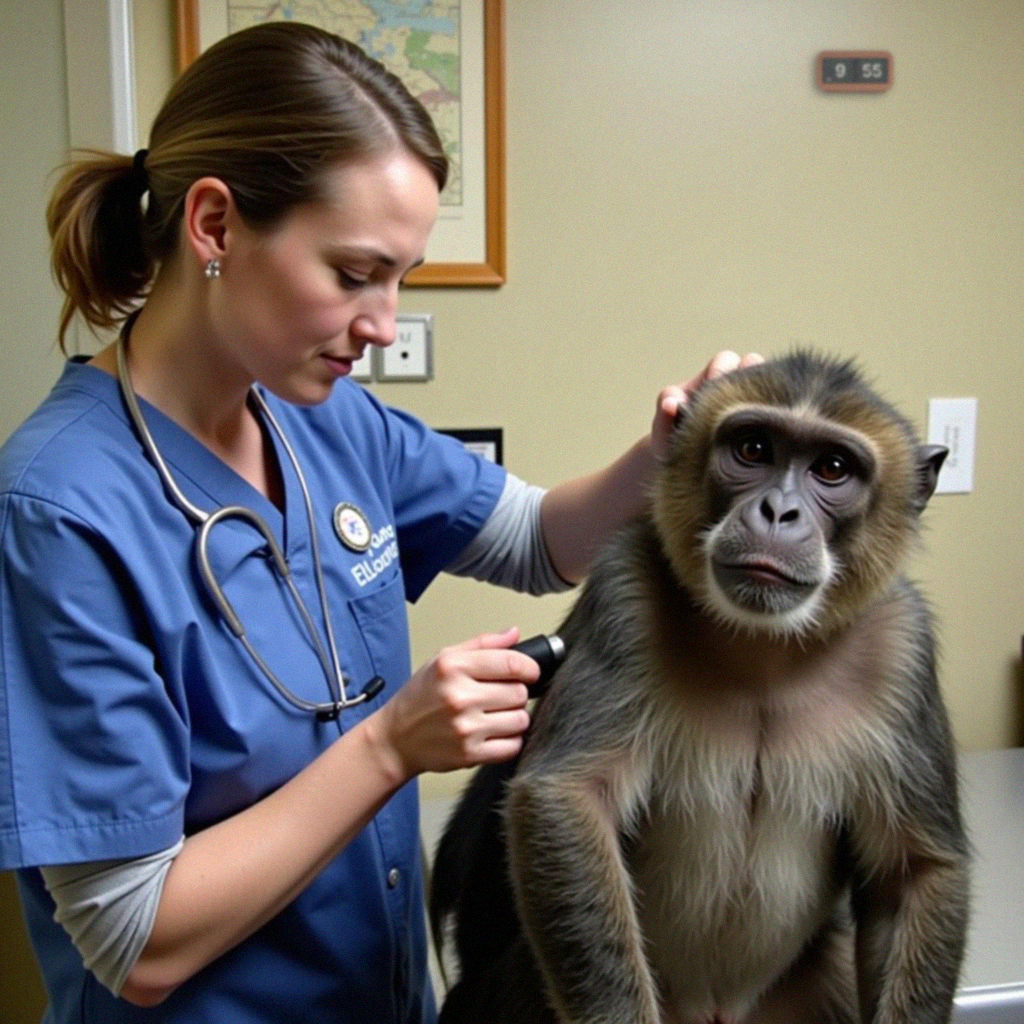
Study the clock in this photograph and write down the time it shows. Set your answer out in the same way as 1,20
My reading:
9,55
